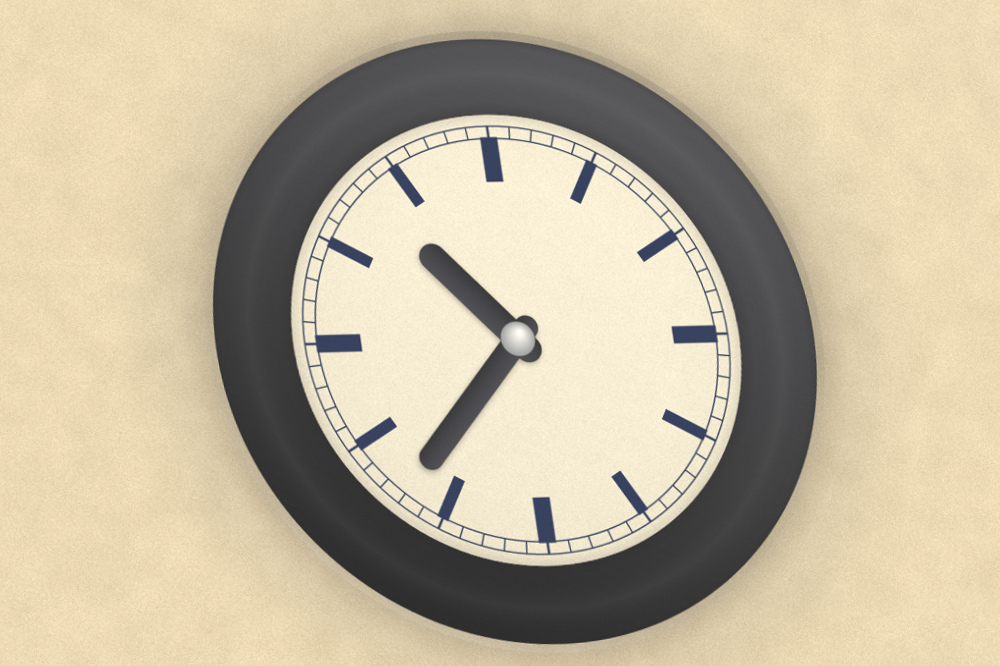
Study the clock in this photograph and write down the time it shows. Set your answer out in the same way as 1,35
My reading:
10,37
